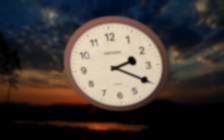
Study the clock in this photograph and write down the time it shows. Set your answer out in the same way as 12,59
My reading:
2,20
